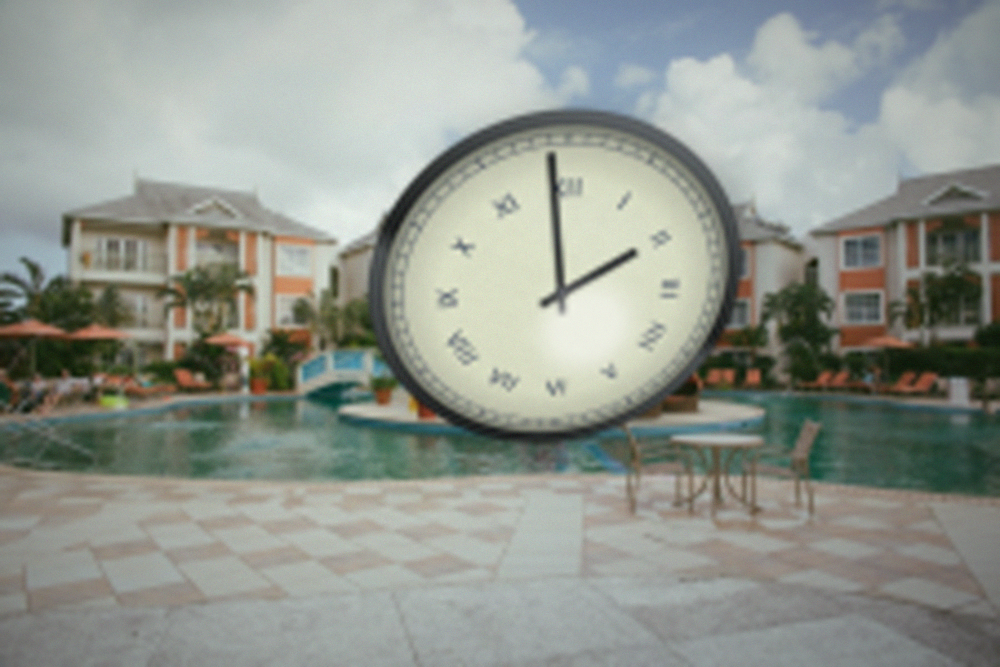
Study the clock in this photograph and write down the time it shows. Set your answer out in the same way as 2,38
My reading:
1,59
